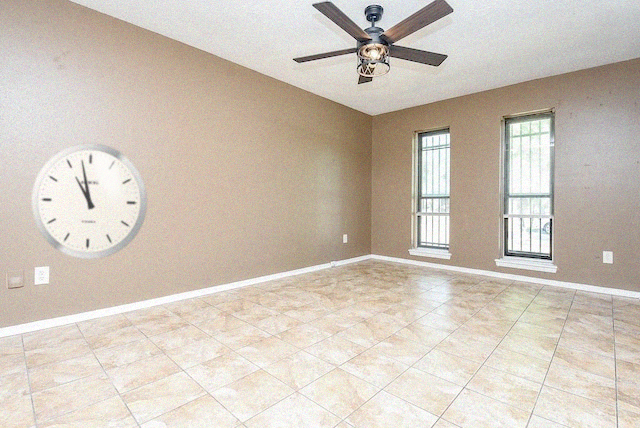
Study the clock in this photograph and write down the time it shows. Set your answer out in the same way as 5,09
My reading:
10,58
